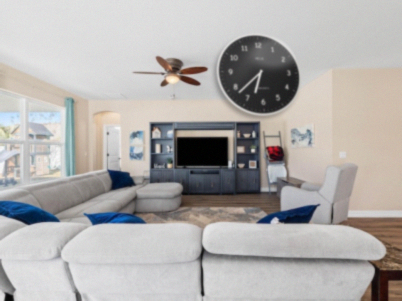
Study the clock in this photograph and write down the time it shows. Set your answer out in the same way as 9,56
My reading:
6,38
